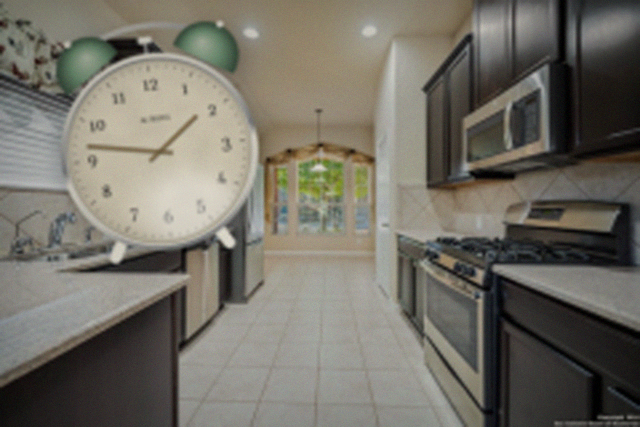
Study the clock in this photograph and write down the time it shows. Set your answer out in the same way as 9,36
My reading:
1,47
